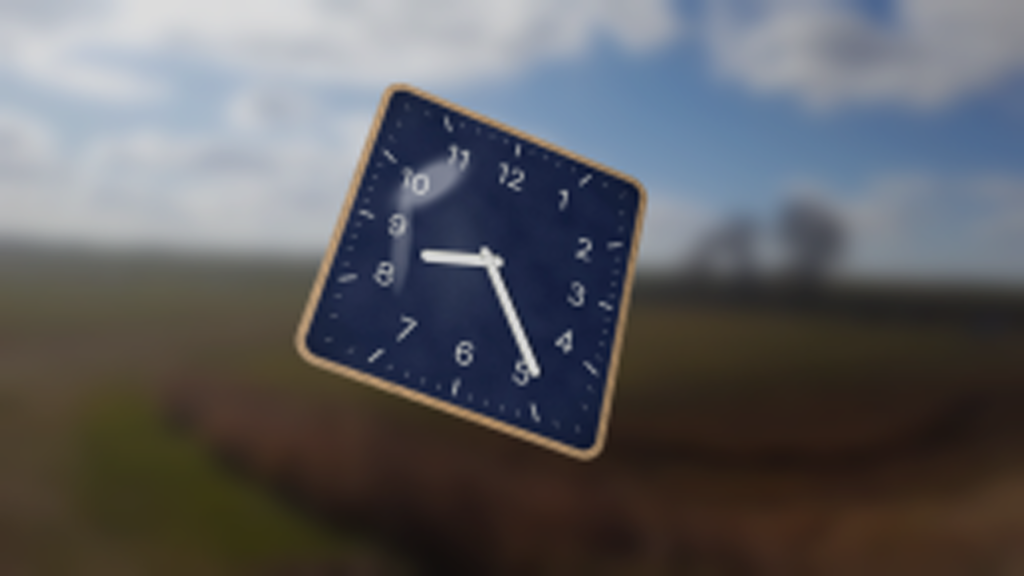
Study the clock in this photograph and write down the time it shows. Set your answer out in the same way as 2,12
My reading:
8,24
